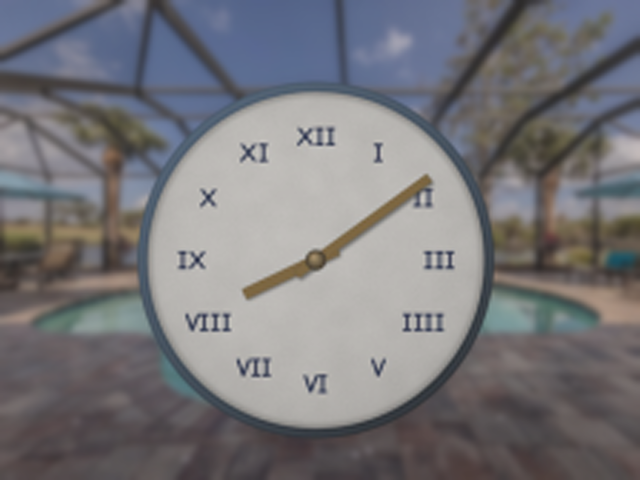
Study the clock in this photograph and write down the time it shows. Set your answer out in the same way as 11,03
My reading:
8,09
